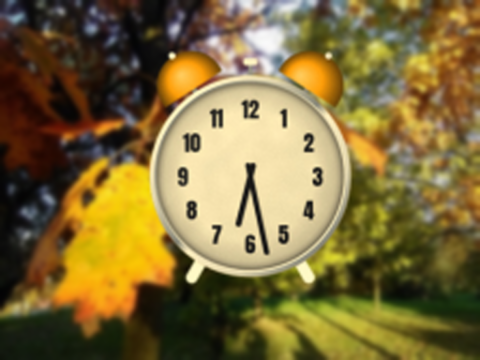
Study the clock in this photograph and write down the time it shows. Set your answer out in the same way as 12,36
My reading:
6,28
